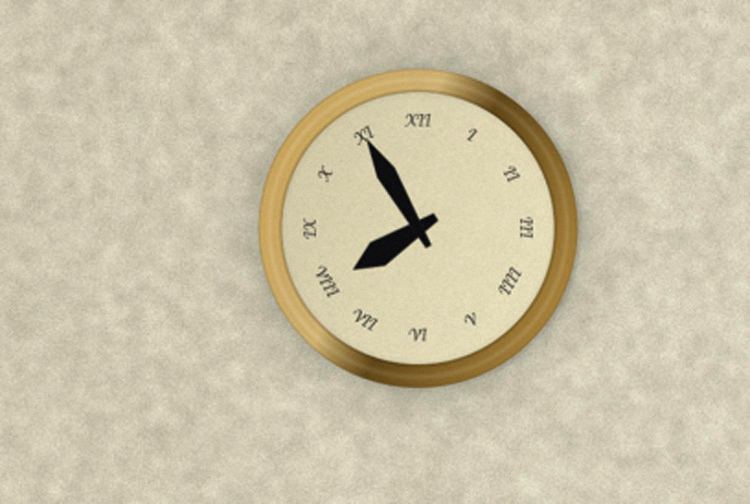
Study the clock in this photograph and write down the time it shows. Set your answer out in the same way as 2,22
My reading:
7,55
